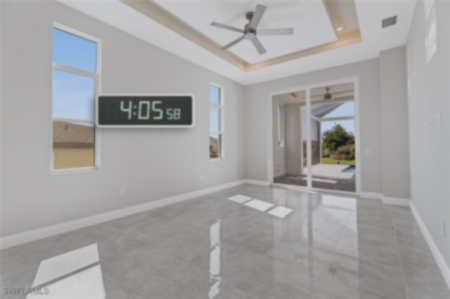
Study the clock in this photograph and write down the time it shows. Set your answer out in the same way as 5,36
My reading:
4,05
